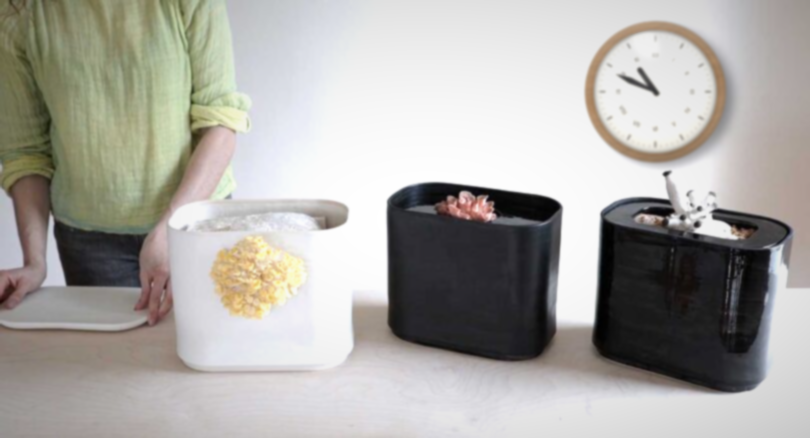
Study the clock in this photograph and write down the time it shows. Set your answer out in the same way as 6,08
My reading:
10,49
